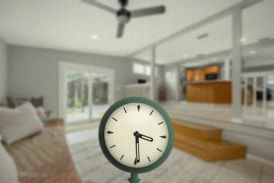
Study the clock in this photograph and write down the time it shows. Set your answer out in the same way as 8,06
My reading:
3,29
